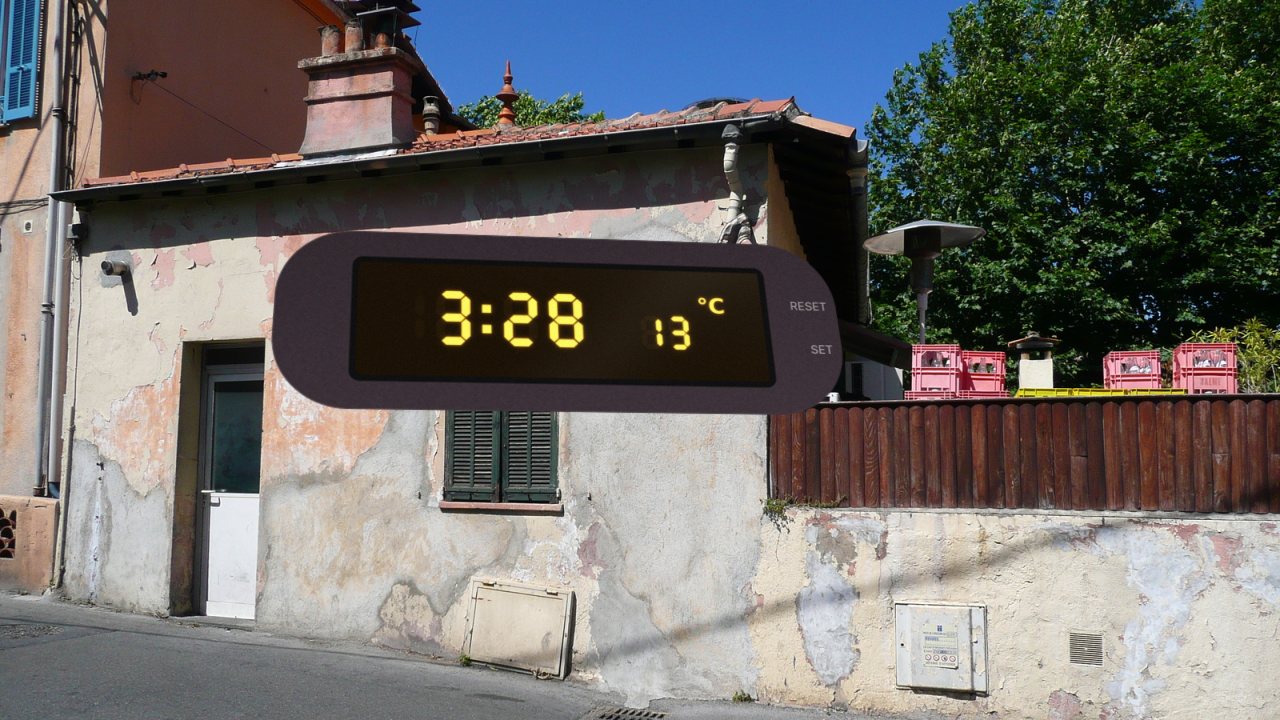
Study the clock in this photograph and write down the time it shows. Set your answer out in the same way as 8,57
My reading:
3,28
